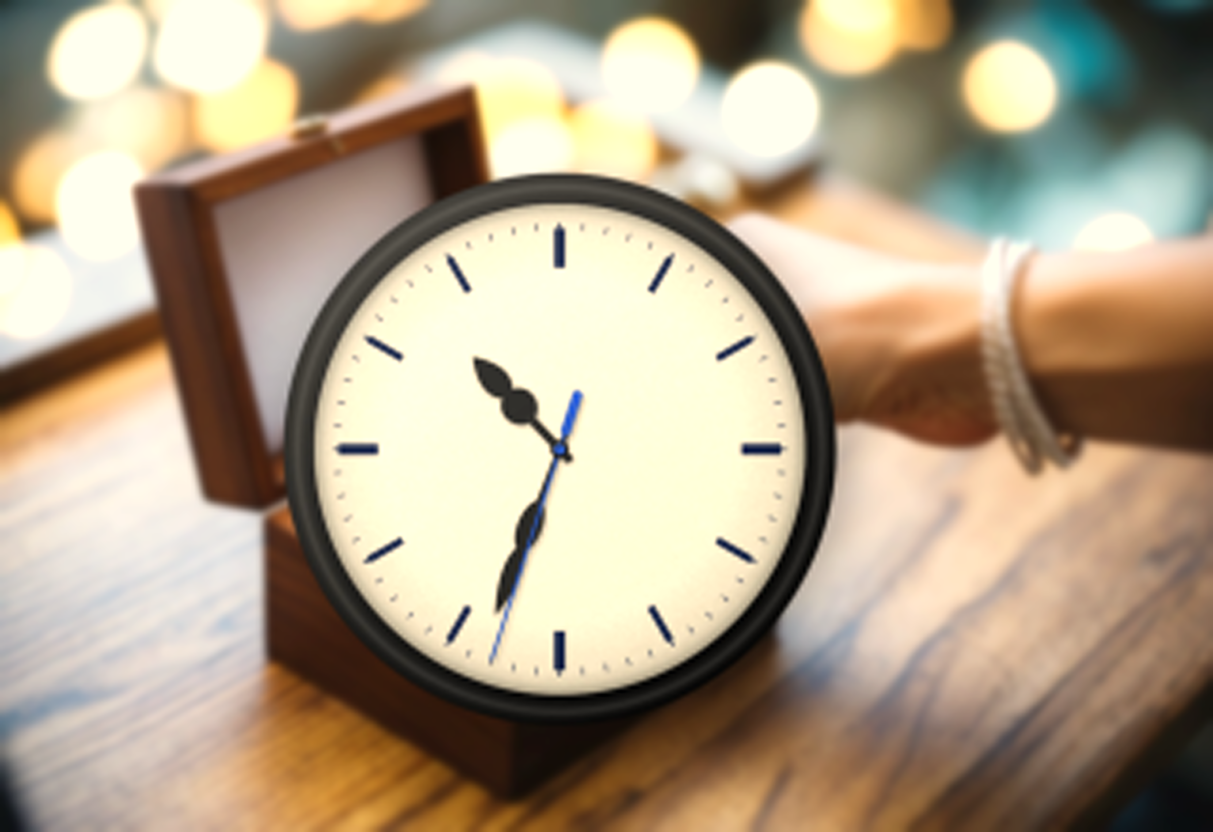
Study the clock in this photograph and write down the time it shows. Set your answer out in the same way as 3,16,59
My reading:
10,33,33
